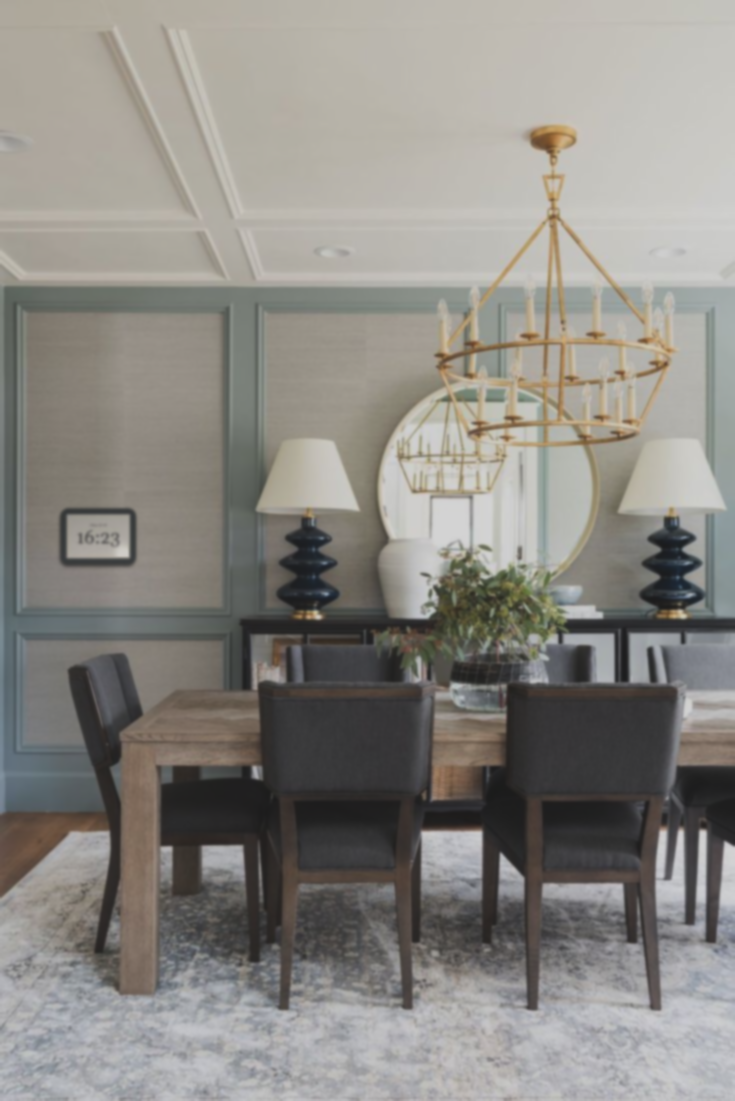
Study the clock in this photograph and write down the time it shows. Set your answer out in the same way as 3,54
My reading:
16,23
